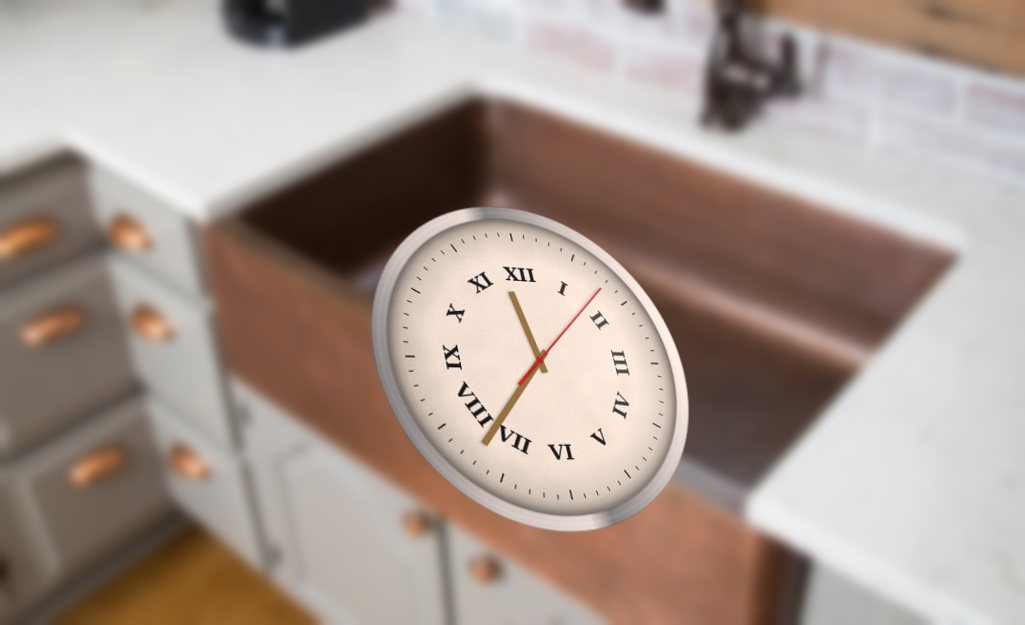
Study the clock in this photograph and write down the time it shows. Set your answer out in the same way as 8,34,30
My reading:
11,37,08
